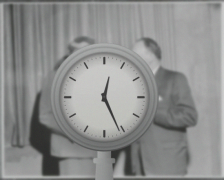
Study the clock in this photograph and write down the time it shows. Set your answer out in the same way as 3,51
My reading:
12,26
